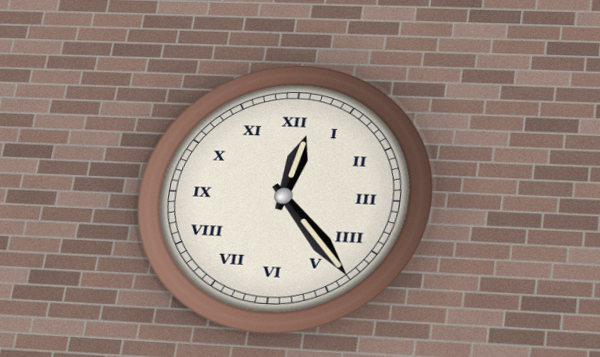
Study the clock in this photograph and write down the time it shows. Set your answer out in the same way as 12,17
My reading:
12,23
